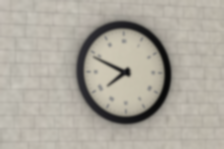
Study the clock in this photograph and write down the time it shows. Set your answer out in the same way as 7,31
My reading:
7,49
